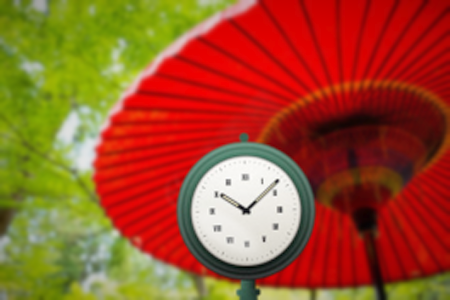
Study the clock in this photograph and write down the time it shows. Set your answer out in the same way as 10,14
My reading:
10,08
